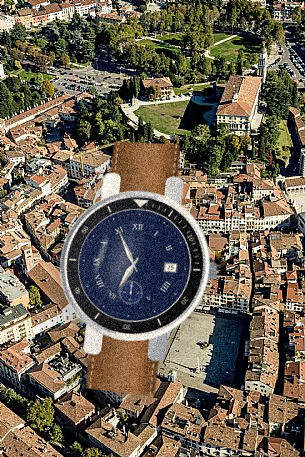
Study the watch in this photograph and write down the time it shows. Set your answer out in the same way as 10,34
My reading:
6,55
